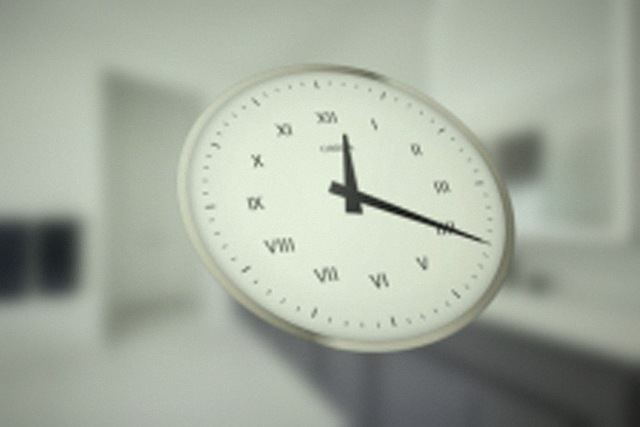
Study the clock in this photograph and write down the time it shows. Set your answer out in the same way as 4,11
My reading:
12,20
